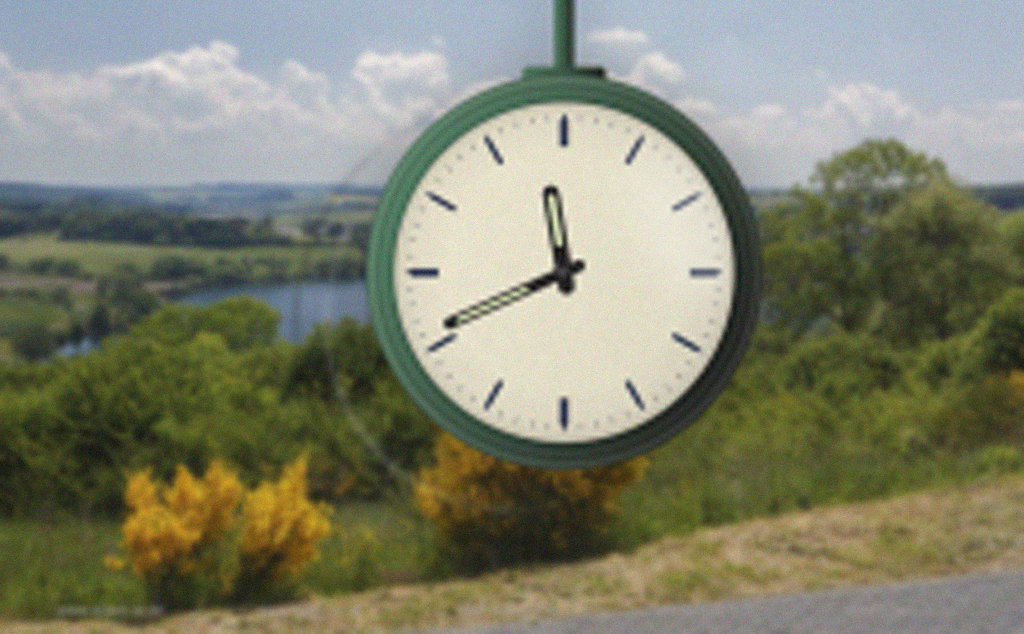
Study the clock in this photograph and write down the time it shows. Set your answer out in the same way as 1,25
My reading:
11,41
